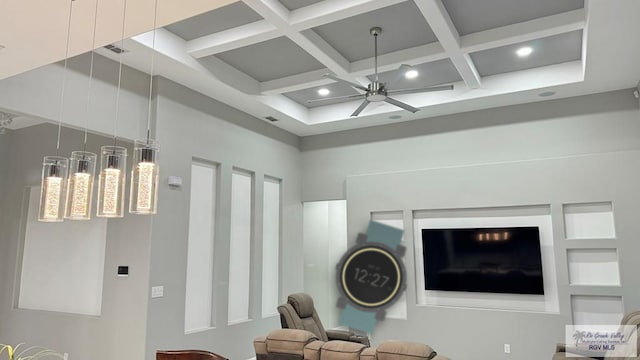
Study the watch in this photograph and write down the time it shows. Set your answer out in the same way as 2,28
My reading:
12,27
